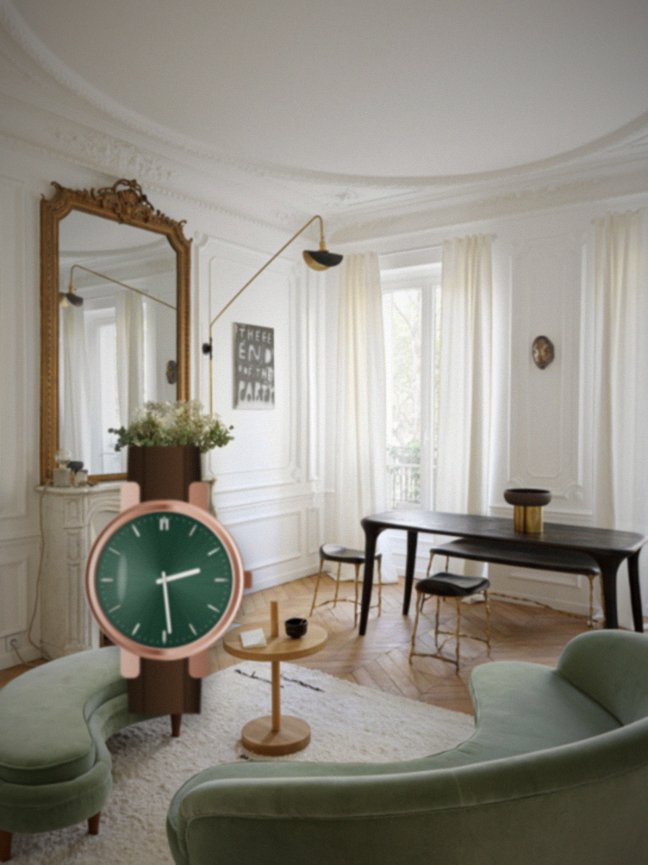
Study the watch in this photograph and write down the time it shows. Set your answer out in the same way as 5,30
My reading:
2,29
